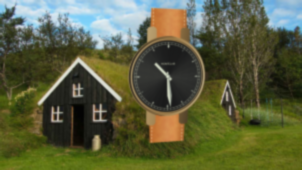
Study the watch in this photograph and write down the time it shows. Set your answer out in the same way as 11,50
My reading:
10,29
